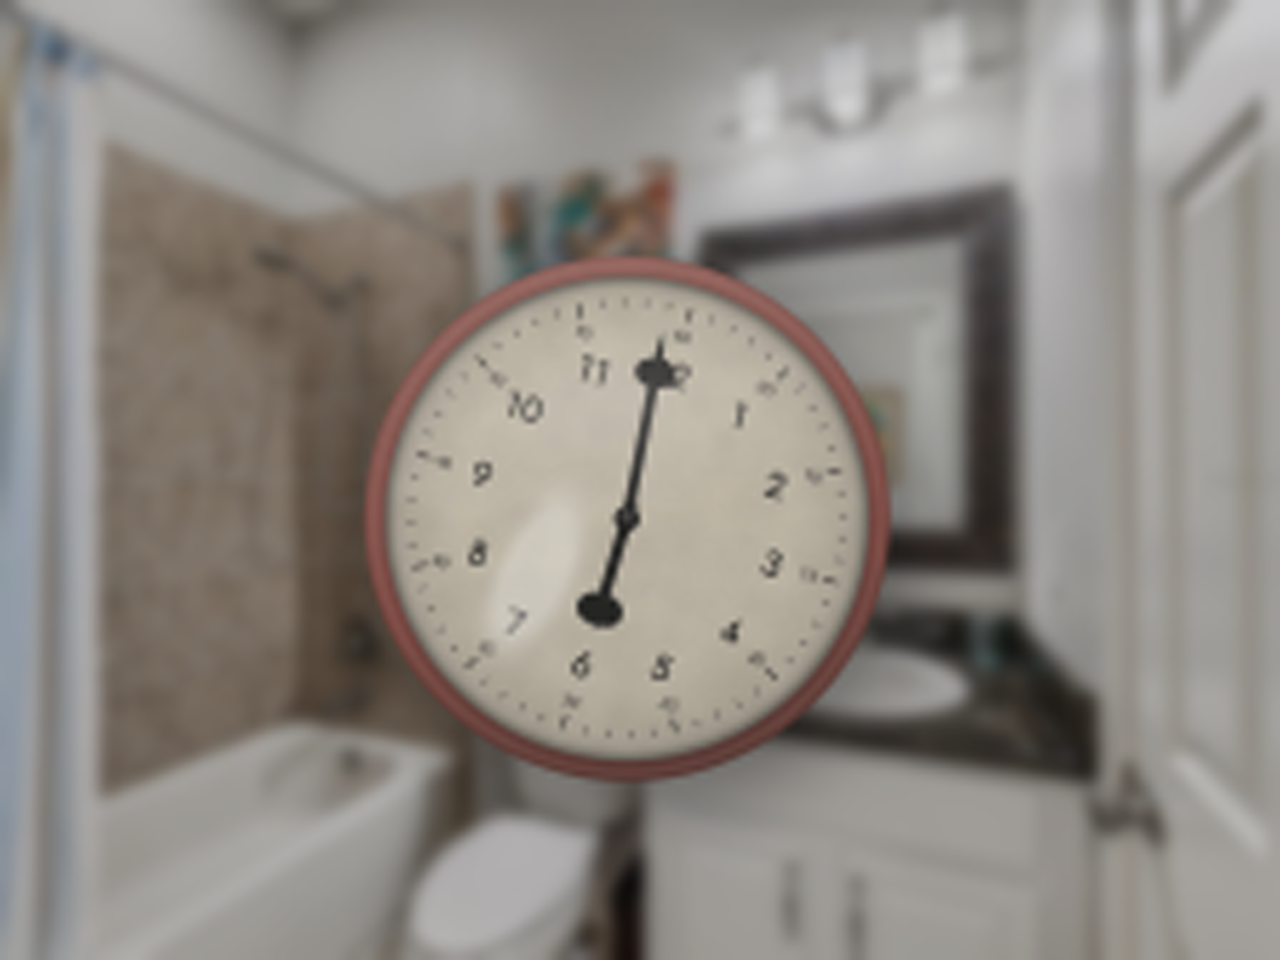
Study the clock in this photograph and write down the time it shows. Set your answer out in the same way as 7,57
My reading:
5,59
